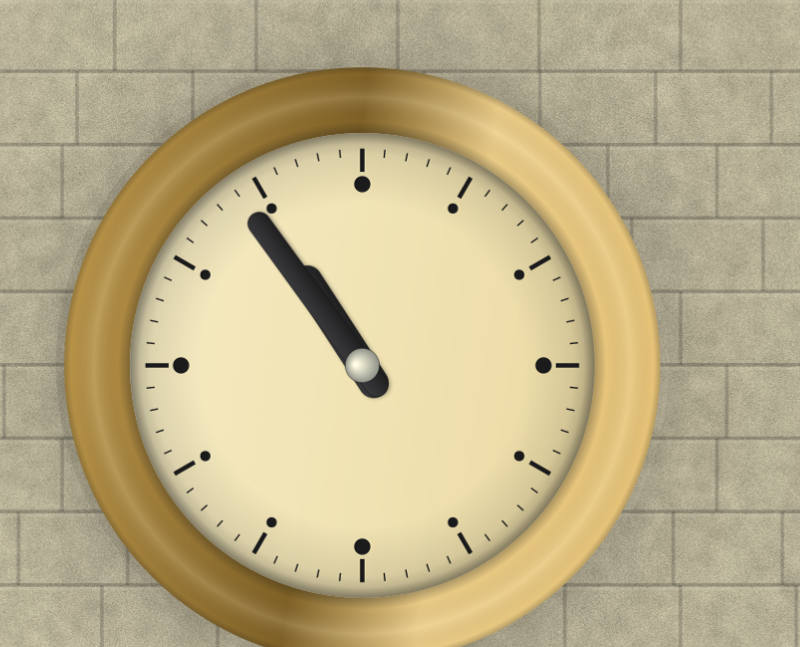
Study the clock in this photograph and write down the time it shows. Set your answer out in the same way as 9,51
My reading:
10,54
